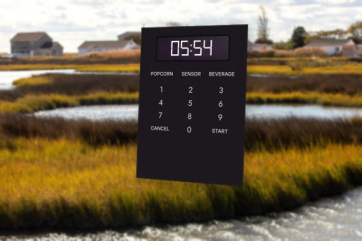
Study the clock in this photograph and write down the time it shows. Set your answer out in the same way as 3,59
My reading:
5,54
